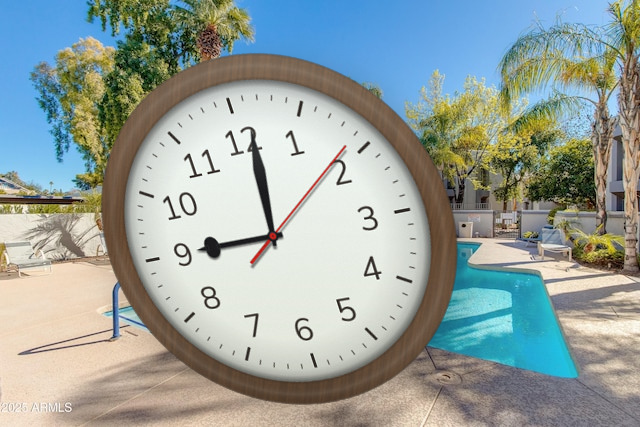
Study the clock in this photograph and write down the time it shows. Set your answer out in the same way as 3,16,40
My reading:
9,01,09
